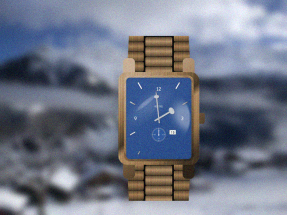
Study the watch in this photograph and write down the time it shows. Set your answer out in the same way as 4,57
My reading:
1,59
